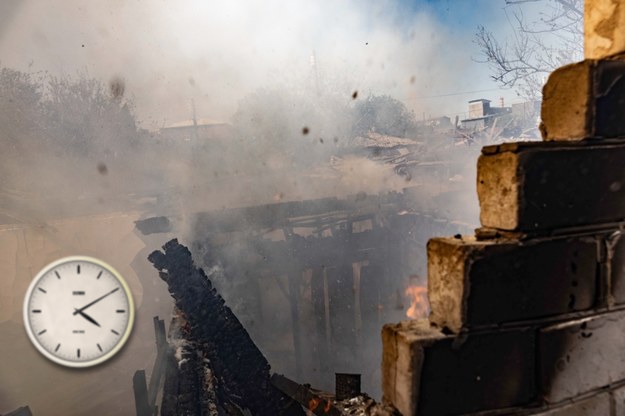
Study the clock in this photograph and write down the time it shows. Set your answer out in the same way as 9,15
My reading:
4,10
